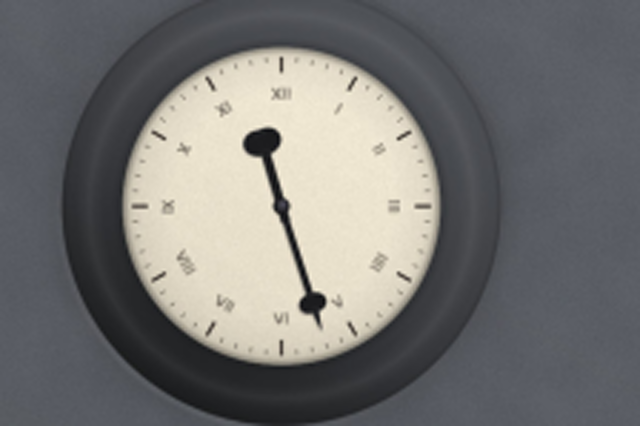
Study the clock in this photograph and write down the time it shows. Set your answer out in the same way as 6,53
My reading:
11,27
